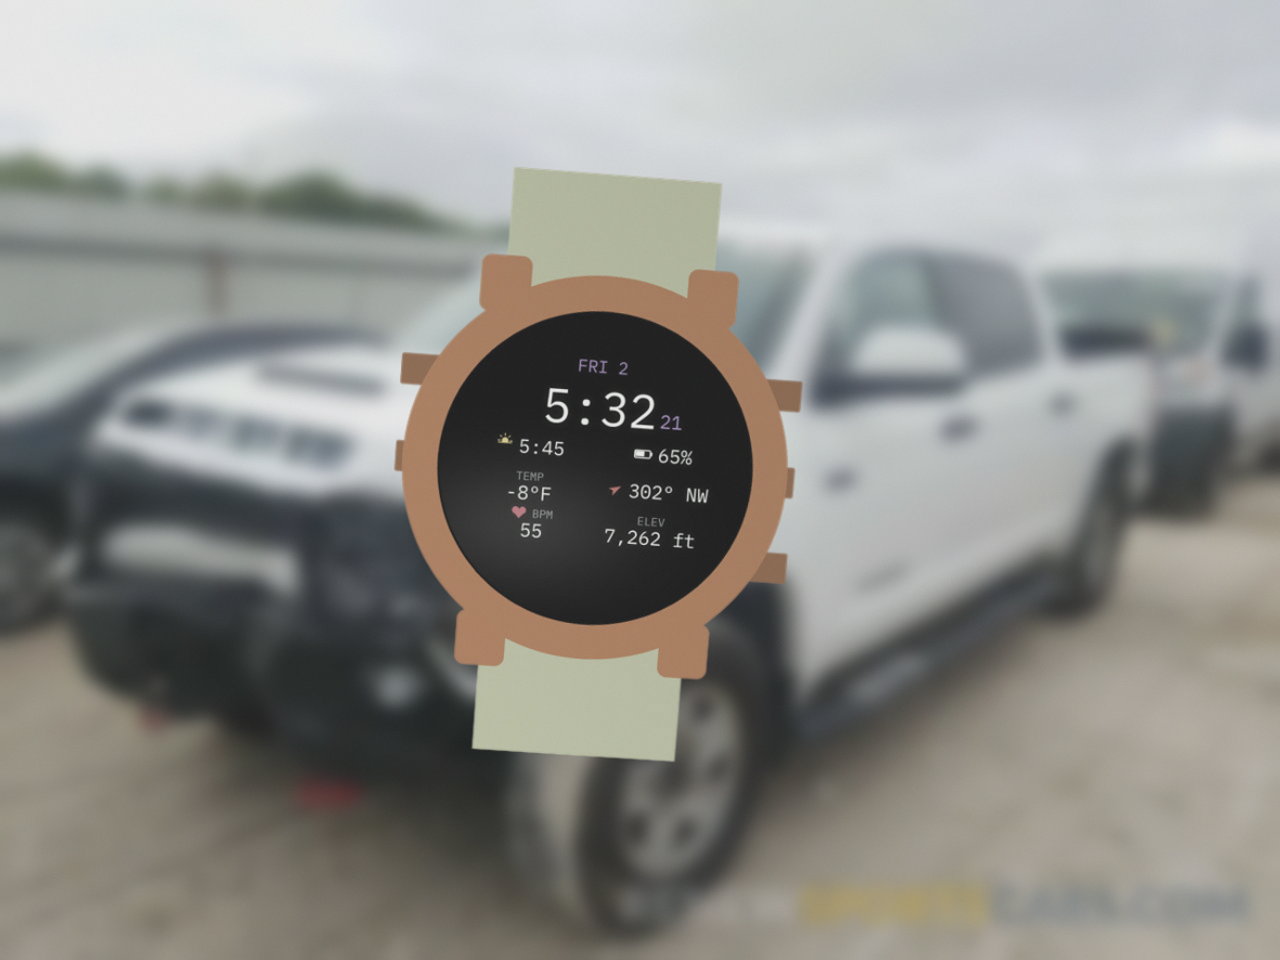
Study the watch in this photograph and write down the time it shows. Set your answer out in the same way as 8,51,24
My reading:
5,32,21
